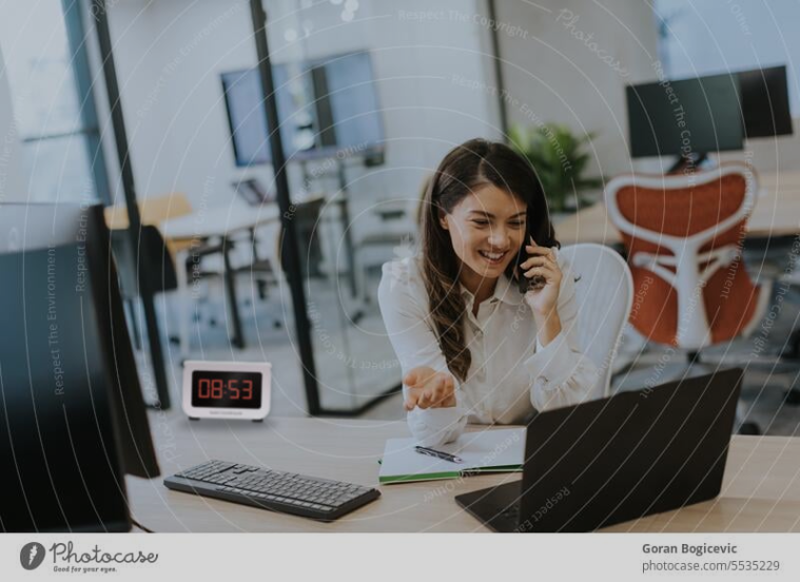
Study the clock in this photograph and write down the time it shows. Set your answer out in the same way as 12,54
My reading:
8,53
